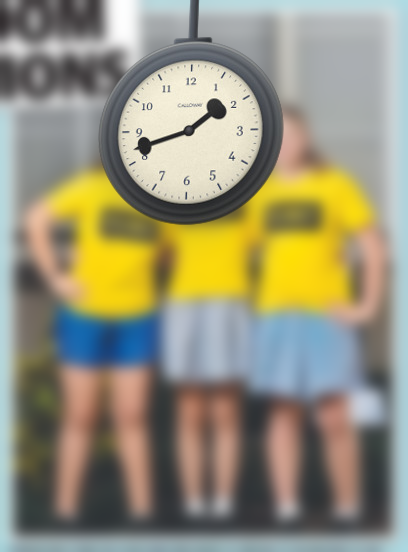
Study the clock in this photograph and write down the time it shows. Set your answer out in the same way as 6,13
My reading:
1,42
